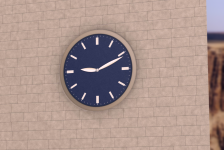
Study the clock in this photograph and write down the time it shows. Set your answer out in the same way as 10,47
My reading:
9,11
